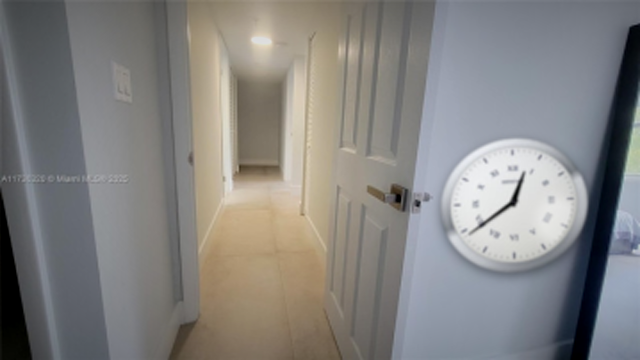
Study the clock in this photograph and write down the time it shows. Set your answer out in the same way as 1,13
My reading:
12,39
